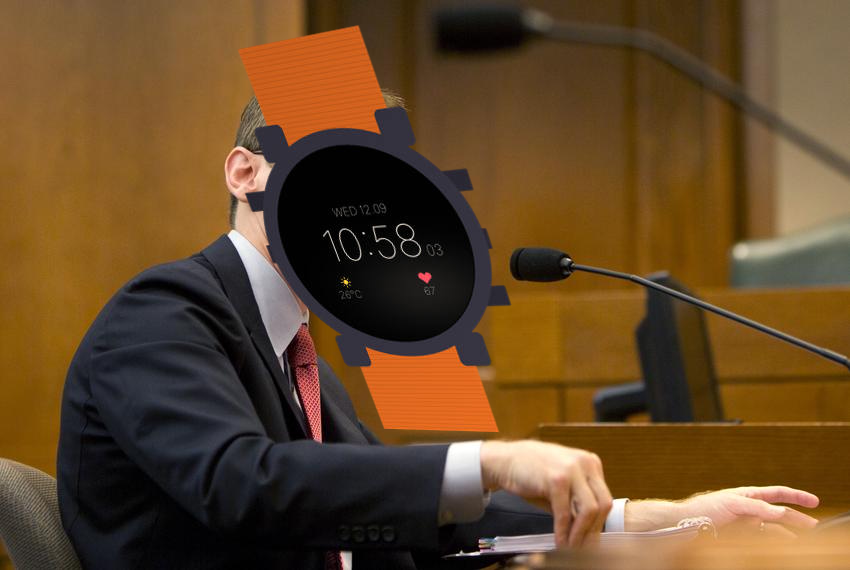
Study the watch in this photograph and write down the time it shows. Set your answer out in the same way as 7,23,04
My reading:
10,58,03
